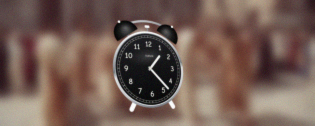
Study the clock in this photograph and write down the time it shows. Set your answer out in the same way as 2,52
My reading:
1,23
